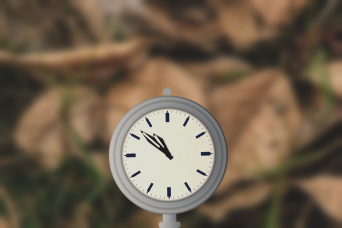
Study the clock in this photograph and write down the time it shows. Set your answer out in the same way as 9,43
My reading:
10,52
